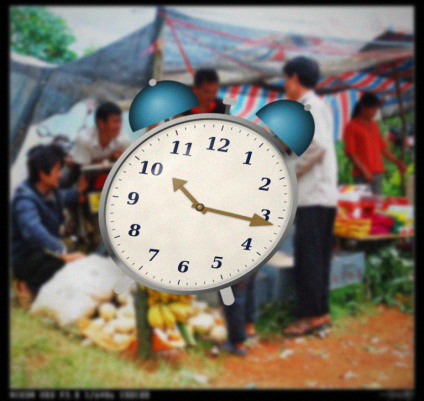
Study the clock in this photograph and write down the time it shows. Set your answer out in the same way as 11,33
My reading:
10,16
